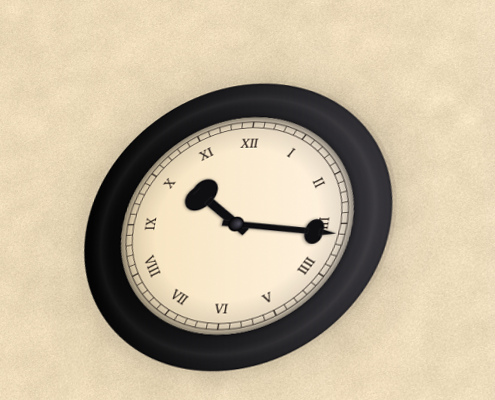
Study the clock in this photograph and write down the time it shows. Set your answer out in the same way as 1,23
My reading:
10,16
